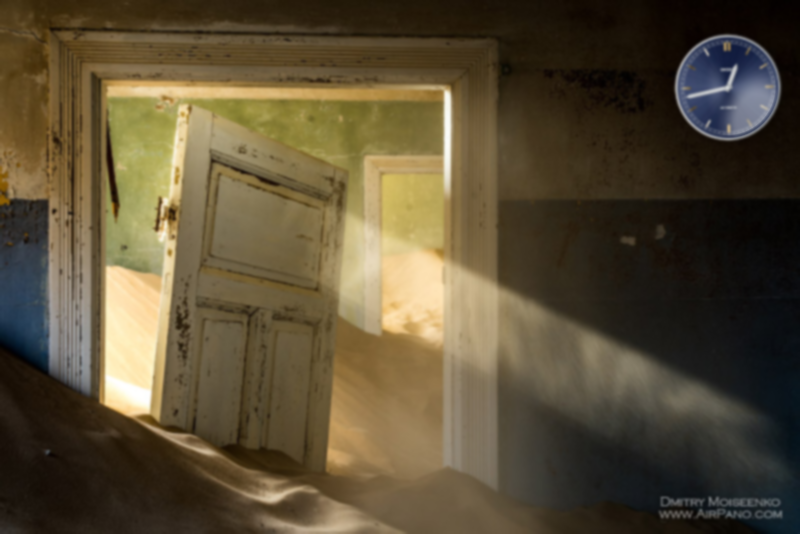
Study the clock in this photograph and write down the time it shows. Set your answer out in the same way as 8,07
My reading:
12,43
